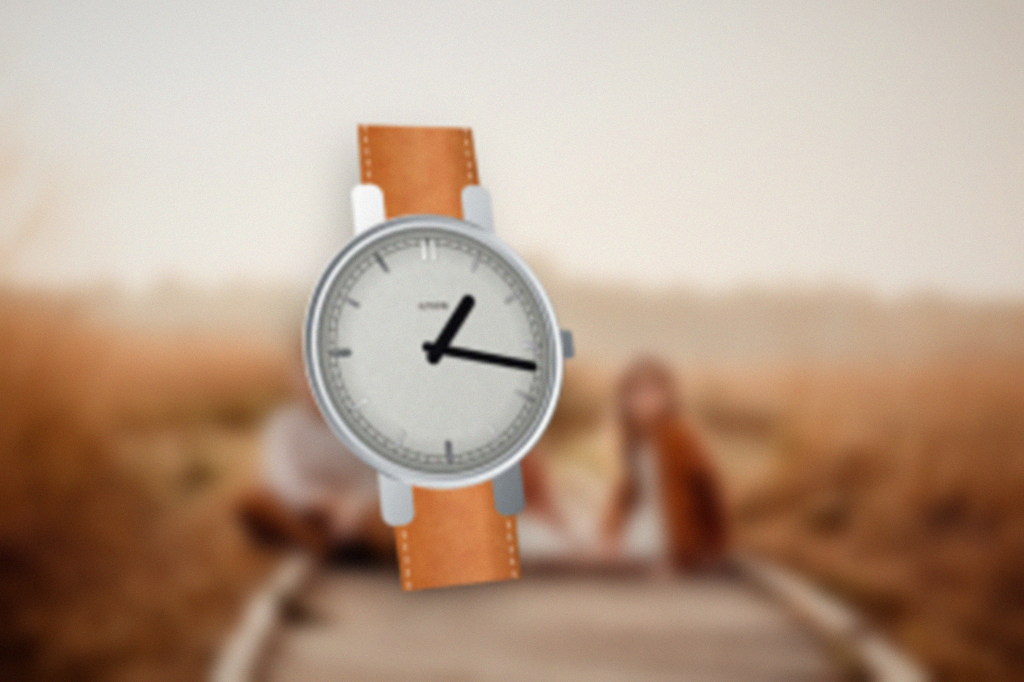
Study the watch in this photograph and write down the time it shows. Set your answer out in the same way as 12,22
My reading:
1,17
